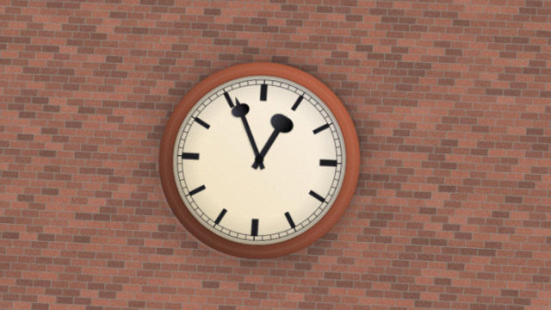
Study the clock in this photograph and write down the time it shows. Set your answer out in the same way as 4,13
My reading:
12,56
